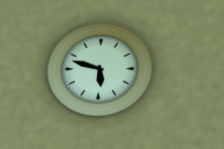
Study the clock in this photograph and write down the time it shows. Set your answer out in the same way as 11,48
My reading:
5,48
